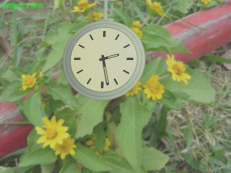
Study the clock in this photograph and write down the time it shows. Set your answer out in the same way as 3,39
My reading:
2,28
